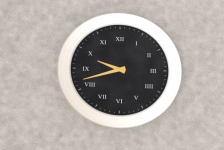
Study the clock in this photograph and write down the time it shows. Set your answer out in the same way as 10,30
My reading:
9,42
